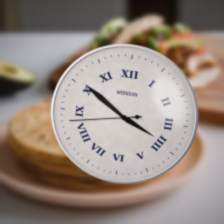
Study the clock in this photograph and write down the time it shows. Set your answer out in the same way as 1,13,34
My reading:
3,50,43
